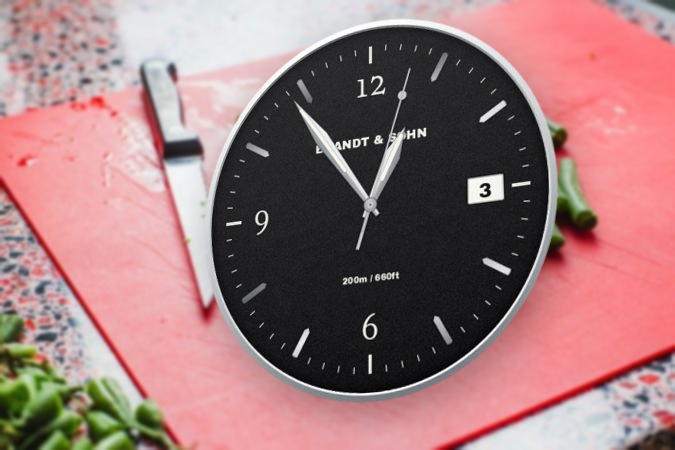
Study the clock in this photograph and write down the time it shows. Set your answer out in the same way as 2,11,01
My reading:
12,54,03
